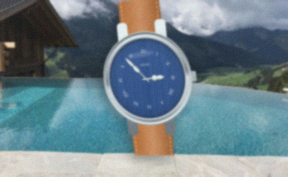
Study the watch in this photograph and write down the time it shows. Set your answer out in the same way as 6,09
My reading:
2,53
